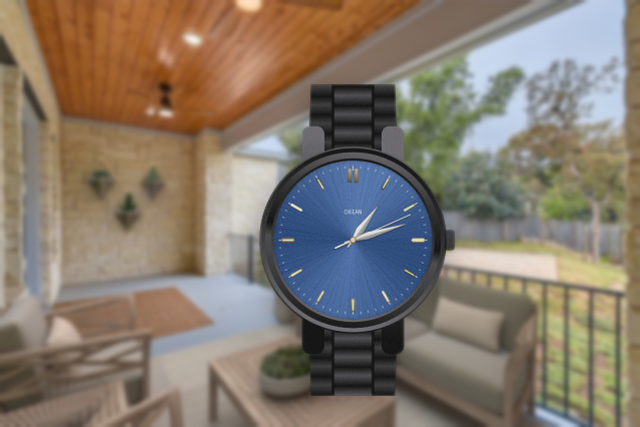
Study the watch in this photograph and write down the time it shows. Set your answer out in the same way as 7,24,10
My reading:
1,12,11
